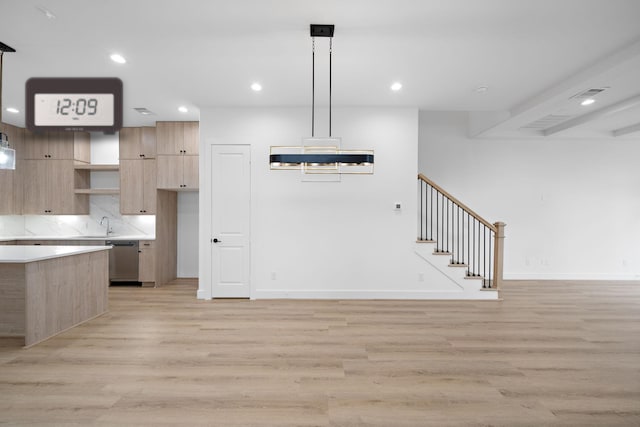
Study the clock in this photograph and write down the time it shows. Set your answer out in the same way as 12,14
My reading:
12,09
